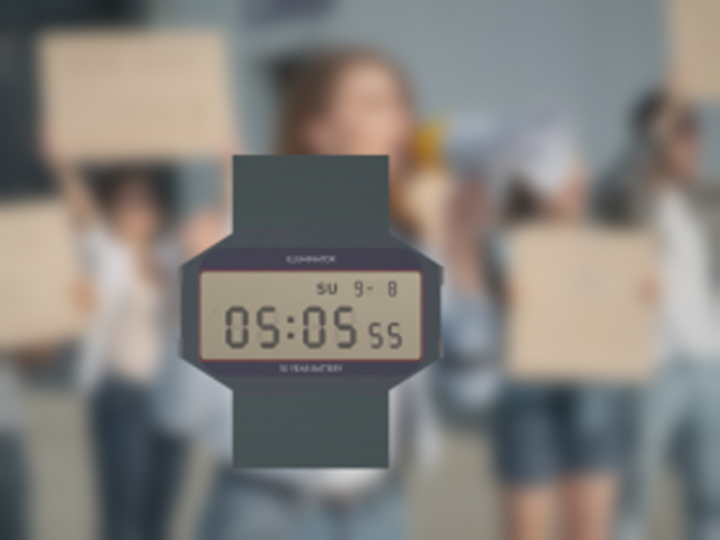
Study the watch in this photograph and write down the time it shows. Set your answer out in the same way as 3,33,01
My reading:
5,05,55
